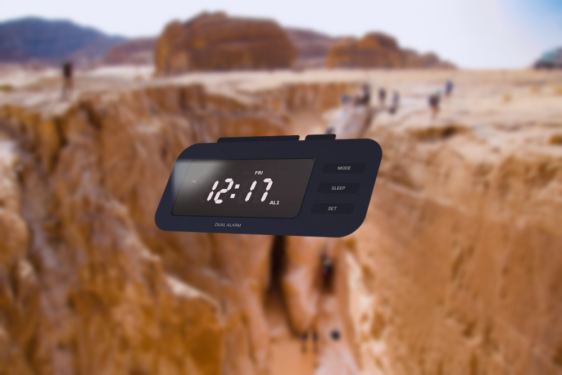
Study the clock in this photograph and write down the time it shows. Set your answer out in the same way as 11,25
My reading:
12,17
